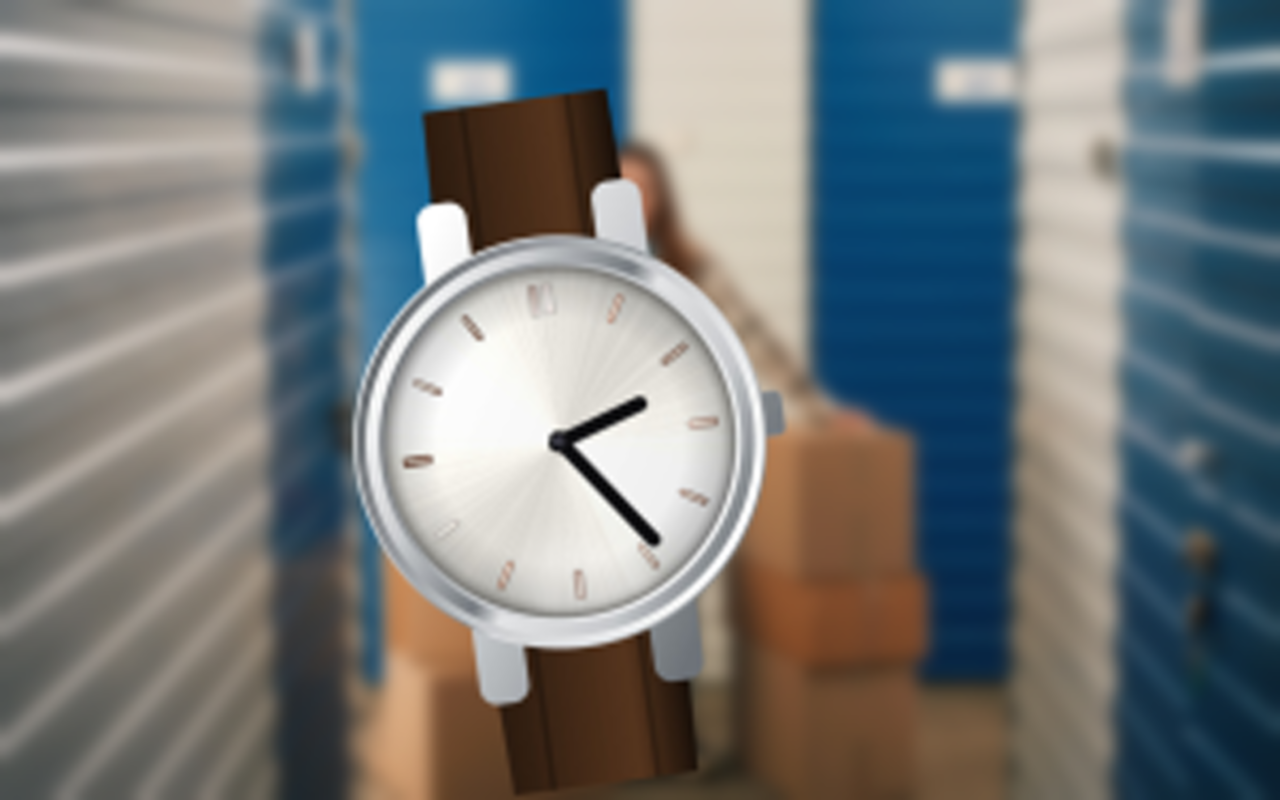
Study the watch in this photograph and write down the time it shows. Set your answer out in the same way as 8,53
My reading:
2,24
